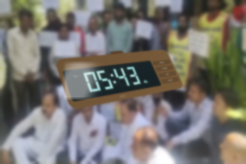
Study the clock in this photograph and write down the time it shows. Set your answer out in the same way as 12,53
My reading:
5,43
